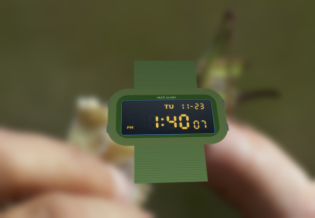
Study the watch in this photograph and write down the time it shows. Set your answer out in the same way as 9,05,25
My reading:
1,40,07
